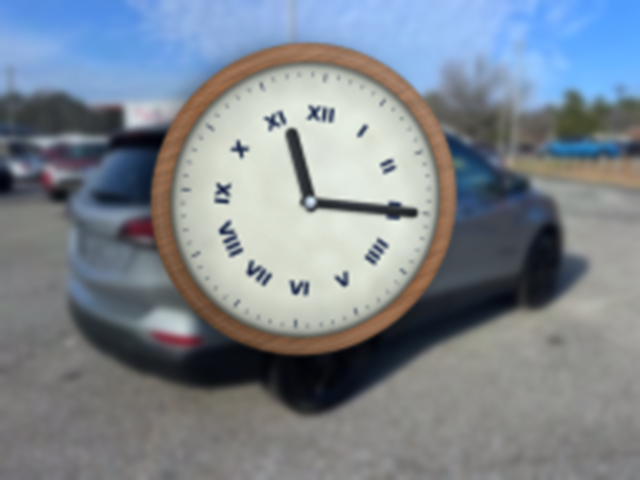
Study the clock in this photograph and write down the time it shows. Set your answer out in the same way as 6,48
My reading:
11,15
